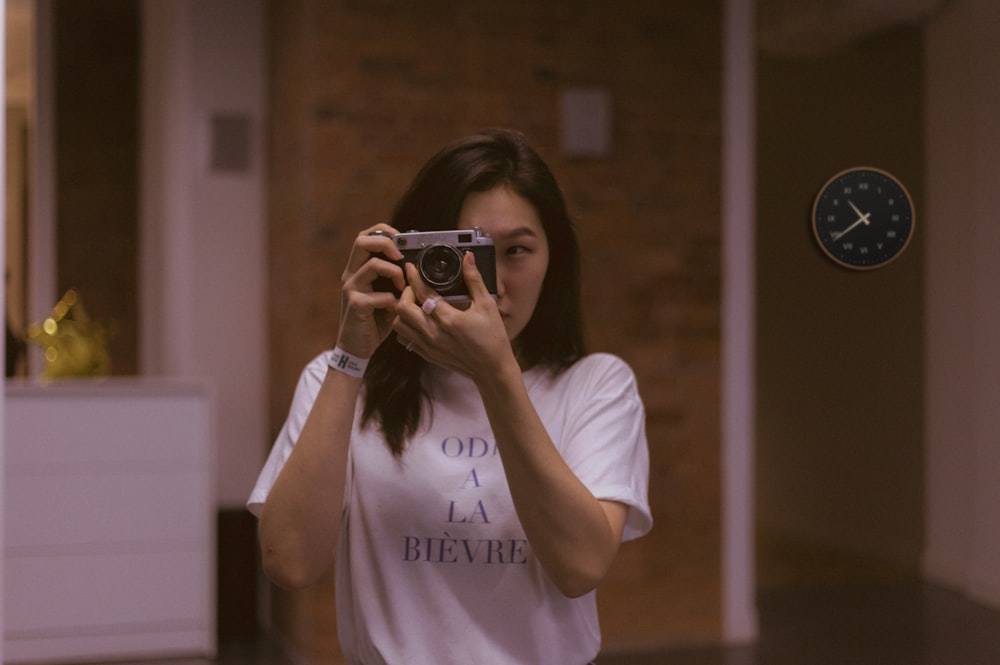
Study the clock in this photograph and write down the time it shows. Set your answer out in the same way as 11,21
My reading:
10,39
